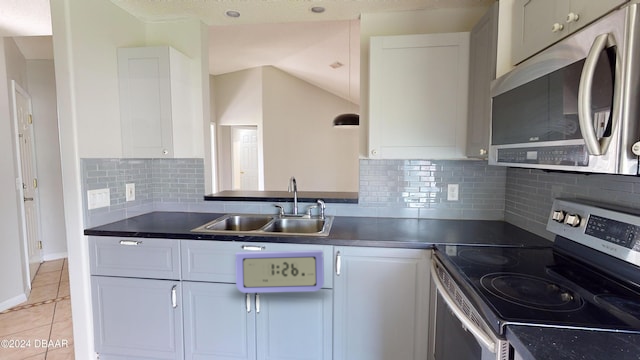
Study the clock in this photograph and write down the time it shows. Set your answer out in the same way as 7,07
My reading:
1,26
